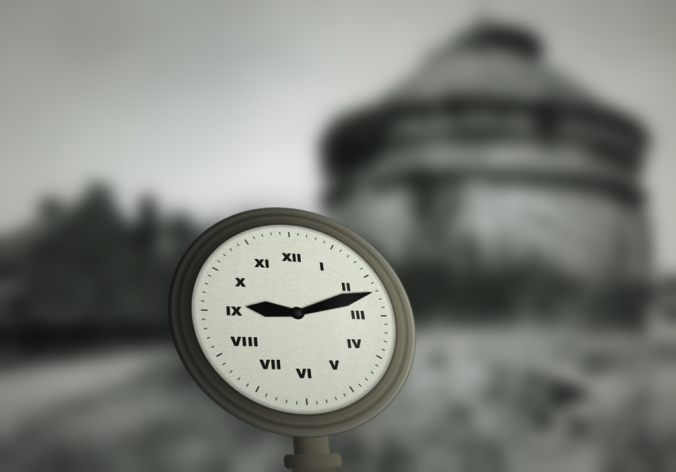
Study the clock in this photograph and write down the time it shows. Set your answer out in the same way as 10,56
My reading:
9,12
